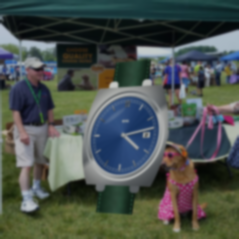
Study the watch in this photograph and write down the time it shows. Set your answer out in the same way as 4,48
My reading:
4,13
